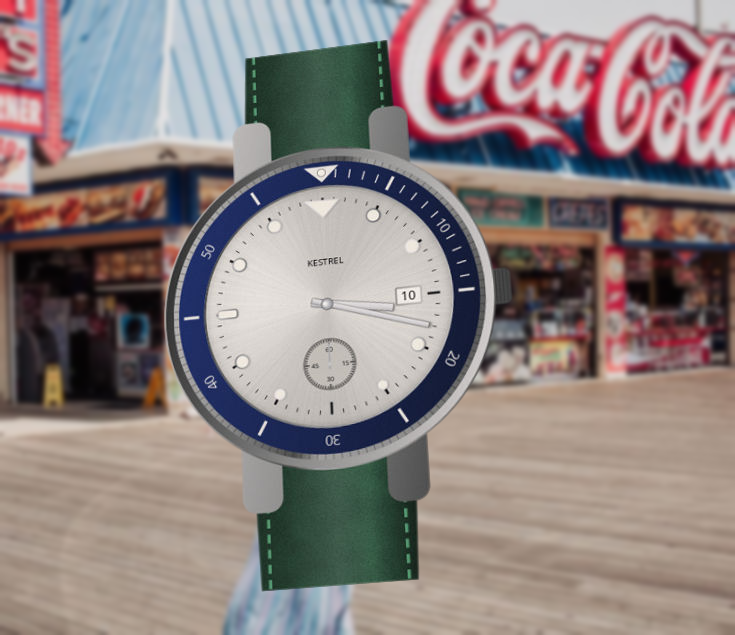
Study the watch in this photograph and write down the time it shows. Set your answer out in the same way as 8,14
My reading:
3,18
